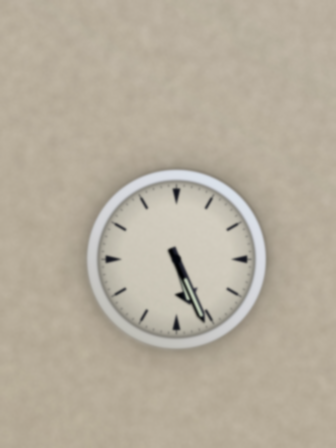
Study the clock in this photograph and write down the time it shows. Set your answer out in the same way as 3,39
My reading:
5,26
